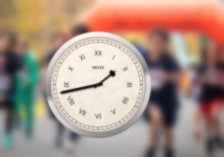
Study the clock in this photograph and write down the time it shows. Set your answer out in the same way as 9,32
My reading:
1,43
